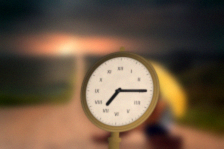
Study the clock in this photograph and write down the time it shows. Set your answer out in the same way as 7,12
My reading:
7,15
